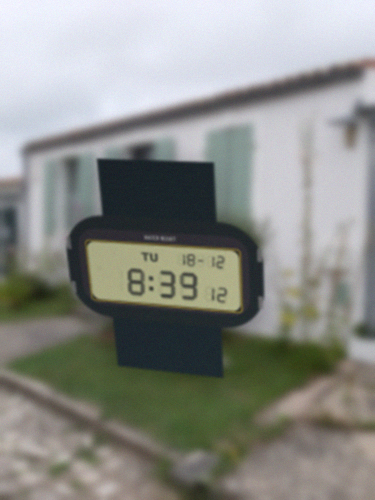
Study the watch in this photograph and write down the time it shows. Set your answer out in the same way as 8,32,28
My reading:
8,39,12
